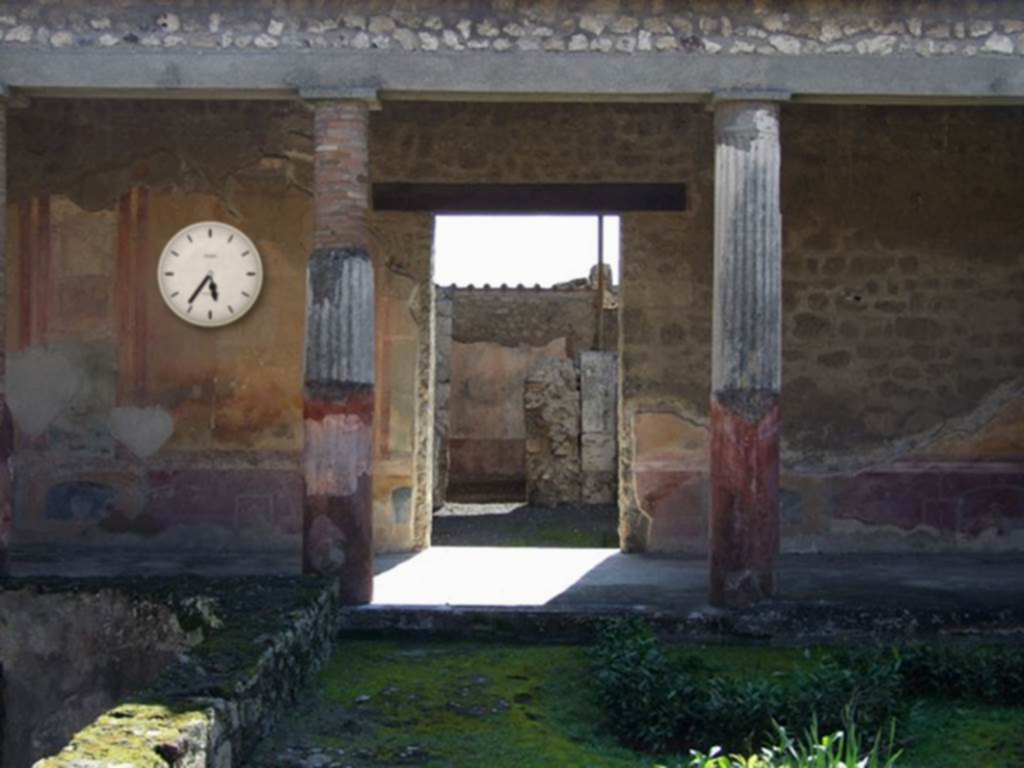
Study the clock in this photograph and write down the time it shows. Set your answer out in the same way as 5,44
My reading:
5,36
